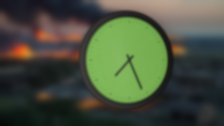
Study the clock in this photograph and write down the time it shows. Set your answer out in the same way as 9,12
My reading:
7,26
